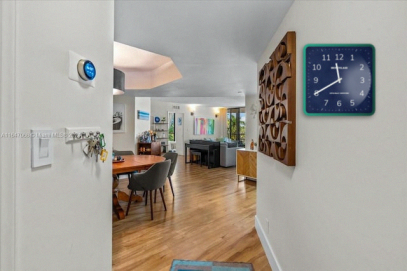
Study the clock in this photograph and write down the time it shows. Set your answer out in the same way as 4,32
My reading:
11,40
